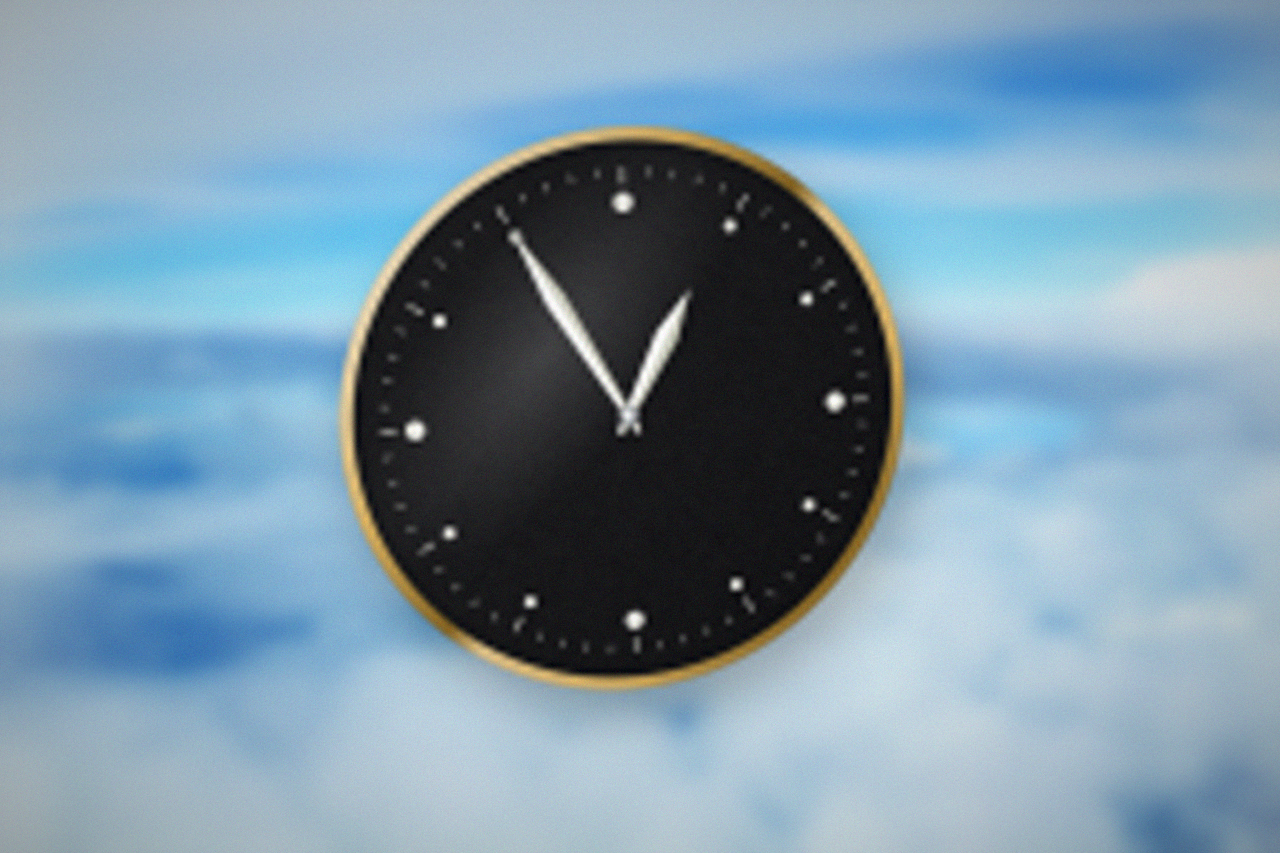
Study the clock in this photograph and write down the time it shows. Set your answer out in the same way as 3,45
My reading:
12,55
